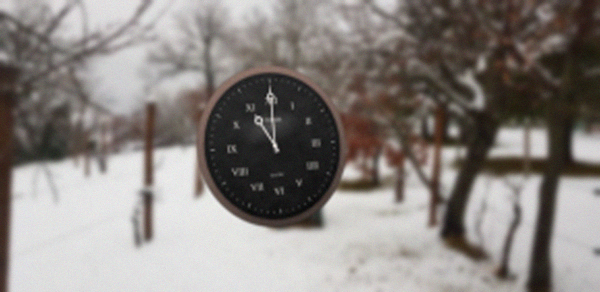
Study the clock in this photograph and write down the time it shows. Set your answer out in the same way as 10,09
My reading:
11,00
